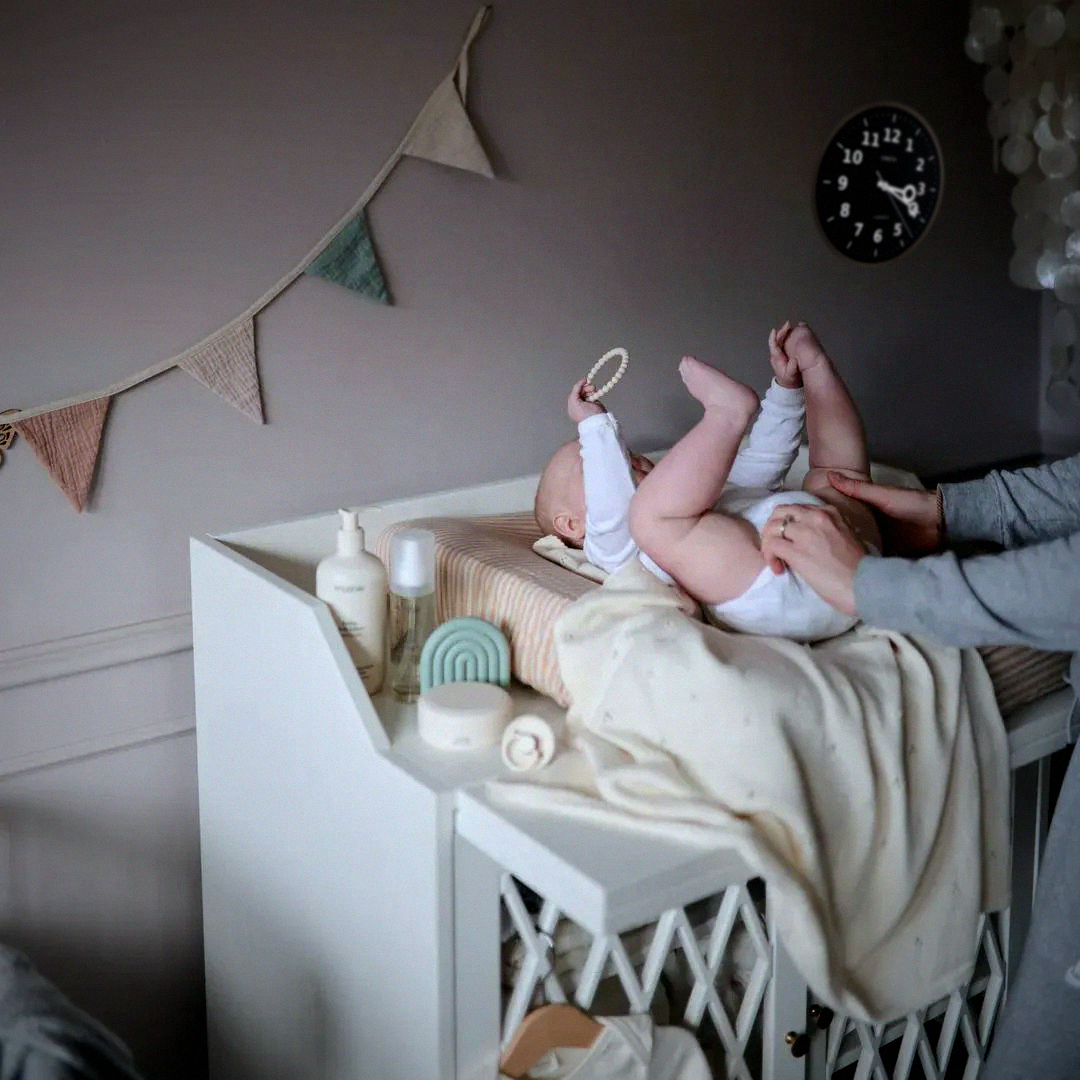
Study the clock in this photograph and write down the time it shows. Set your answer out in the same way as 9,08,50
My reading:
3,19,23
